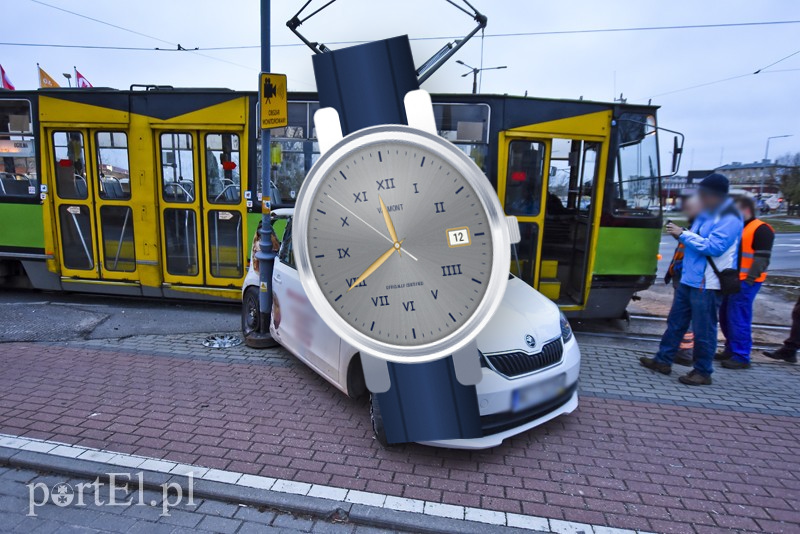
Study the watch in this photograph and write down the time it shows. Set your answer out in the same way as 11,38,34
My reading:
11,39,52
